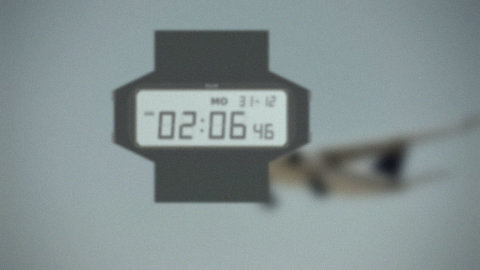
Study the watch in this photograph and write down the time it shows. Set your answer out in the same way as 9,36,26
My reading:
2,06,46
